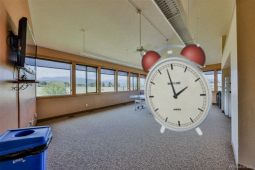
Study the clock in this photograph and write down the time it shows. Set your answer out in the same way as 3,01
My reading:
1,58
